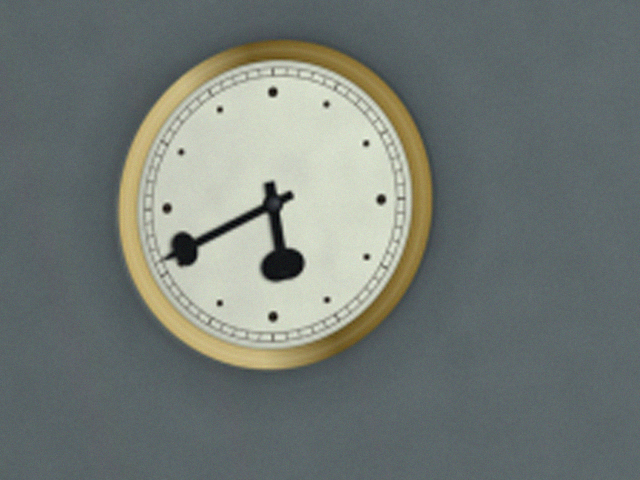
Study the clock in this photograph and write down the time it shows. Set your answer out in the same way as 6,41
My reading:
5,41
